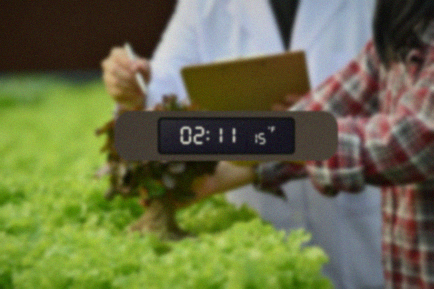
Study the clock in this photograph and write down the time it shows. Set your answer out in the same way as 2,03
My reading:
2,11
